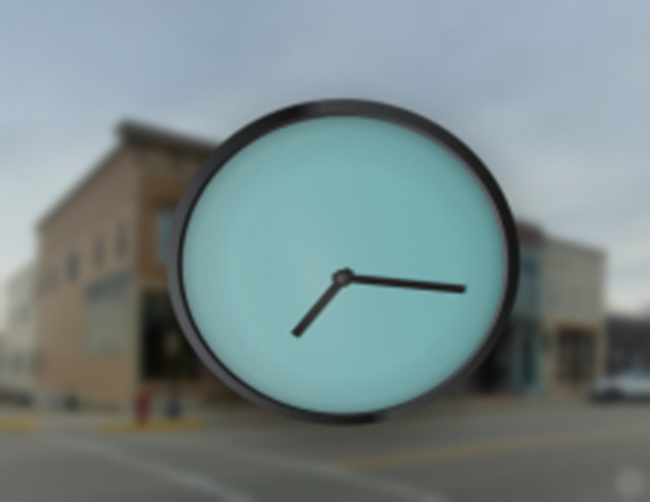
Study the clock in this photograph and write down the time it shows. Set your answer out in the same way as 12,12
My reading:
7,16
